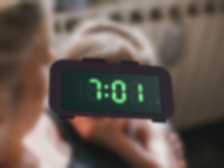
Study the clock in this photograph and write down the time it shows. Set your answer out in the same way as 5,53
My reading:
7,01
